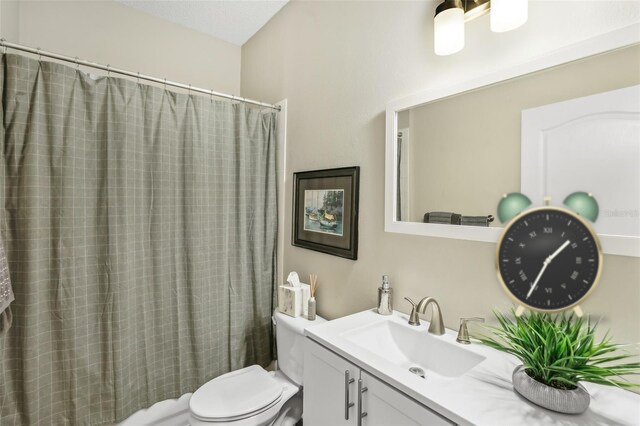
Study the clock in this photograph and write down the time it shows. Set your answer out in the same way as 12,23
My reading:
1,35
